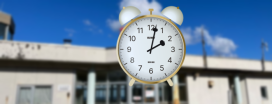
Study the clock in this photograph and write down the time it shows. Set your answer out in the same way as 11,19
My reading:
2,02
